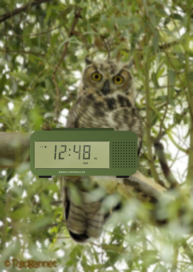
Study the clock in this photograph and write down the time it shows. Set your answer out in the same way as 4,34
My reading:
12,48
